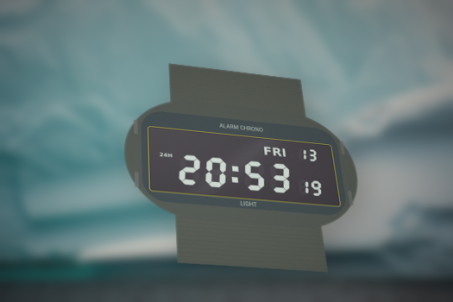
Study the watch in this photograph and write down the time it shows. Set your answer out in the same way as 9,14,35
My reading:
20,53,19
